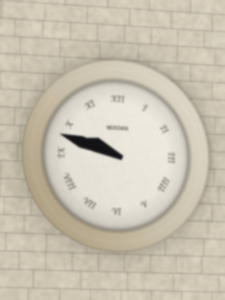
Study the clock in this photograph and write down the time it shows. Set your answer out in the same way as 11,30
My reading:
9,48
